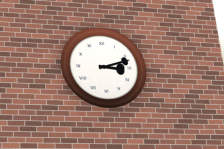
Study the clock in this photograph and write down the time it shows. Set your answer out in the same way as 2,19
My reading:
3,12
